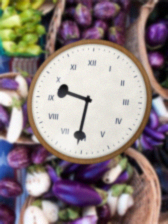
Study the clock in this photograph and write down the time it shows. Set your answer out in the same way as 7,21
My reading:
9,31
